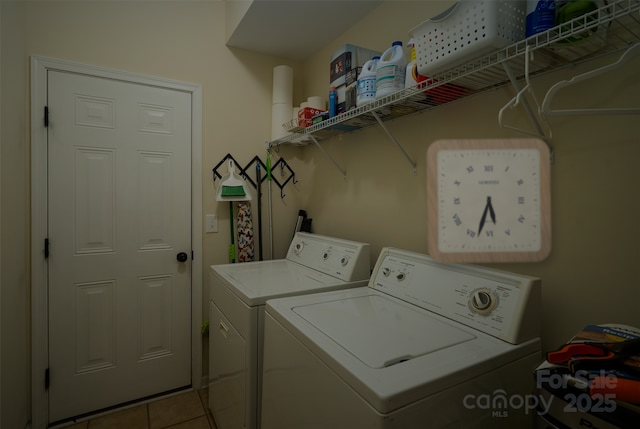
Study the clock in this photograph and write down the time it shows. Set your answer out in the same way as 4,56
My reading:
5,33
